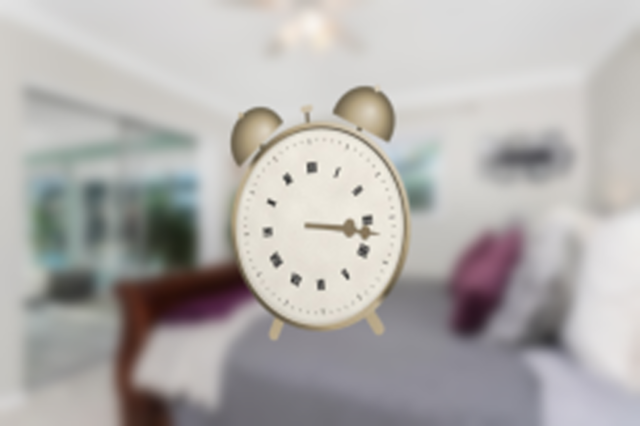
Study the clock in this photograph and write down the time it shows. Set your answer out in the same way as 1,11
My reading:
3,17
